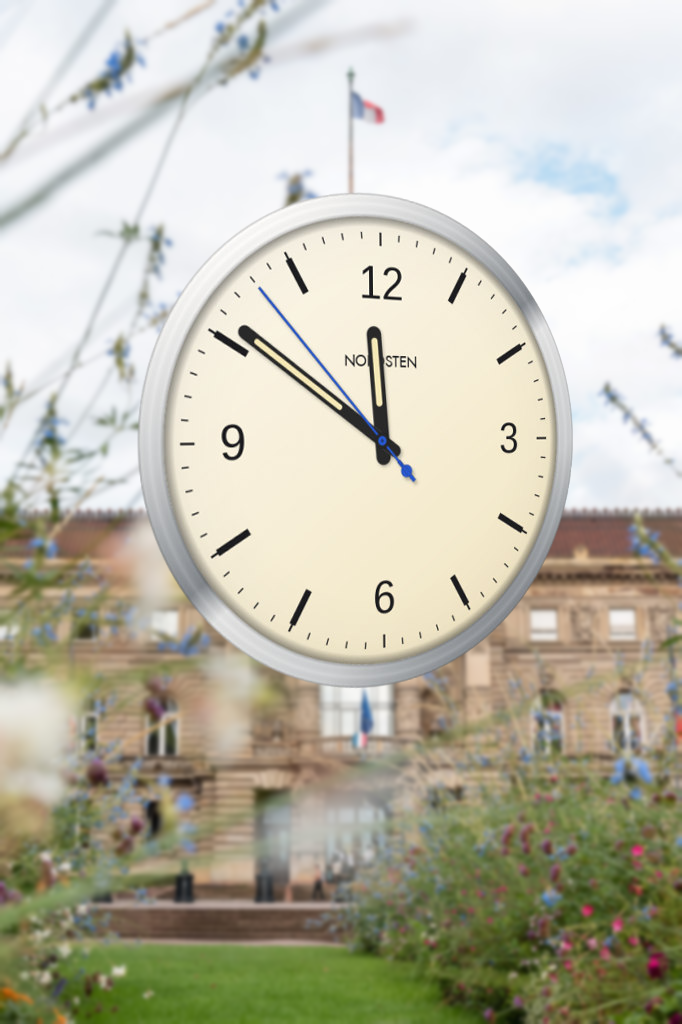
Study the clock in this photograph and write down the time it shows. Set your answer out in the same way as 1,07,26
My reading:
11,50,53
